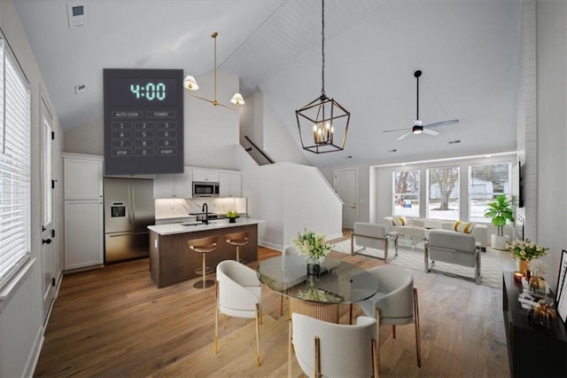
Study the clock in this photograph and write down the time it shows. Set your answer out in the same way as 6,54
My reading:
4,00
